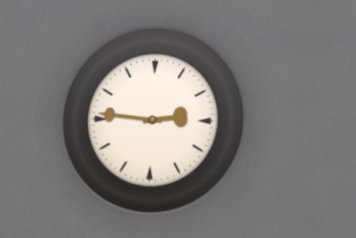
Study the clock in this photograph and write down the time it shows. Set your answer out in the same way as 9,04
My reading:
2,46
